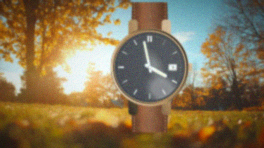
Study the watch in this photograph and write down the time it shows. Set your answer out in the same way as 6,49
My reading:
3,58
